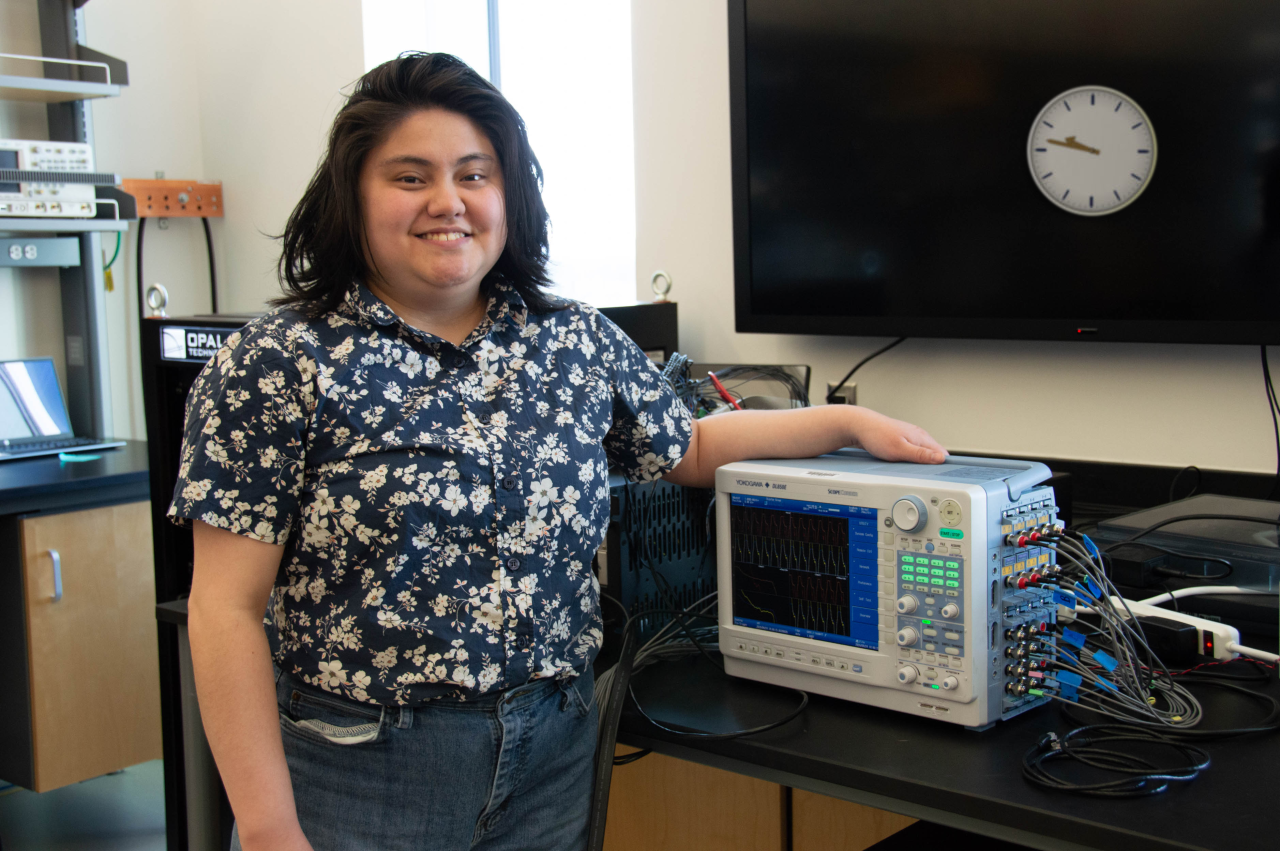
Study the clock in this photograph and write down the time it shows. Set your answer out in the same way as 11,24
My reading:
9,47
